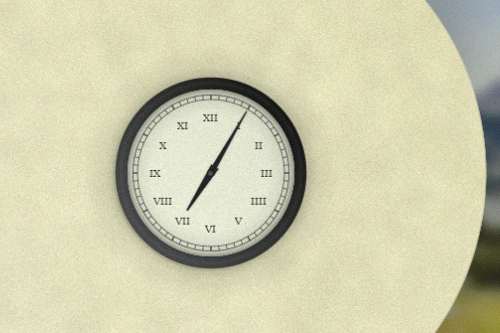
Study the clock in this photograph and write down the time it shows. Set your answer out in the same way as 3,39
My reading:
7,05
